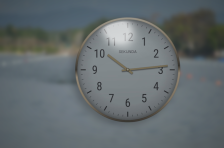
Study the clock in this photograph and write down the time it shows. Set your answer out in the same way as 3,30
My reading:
10,14
